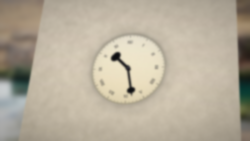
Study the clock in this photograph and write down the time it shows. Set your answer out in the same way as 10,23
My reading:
10,28
